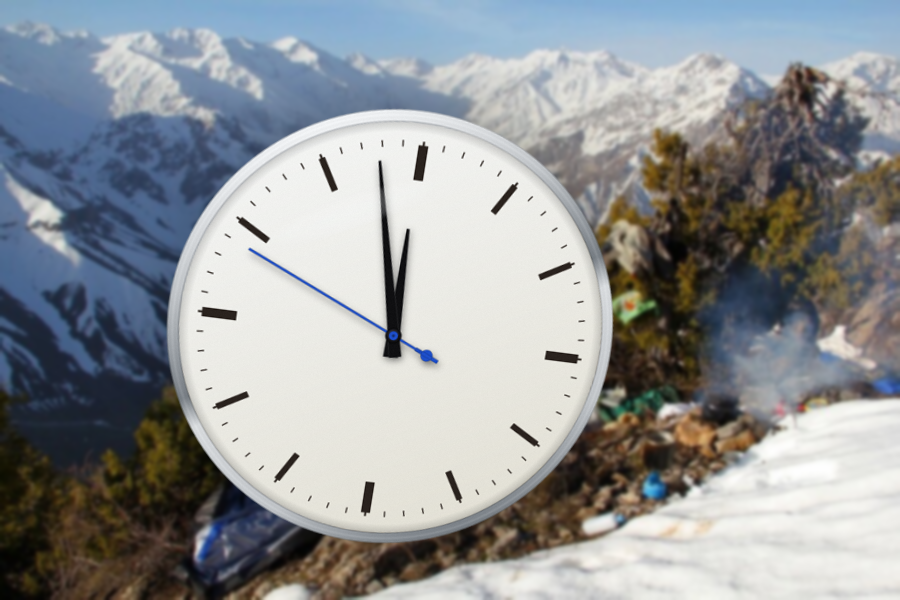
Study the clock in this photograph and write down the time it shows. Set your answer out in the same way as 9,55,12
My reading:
11,57,49
